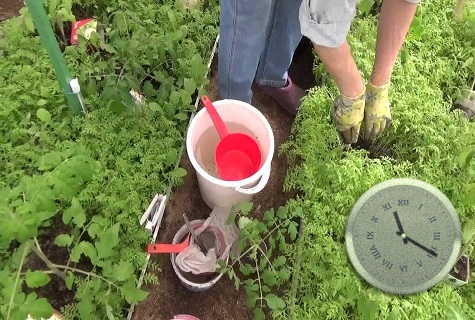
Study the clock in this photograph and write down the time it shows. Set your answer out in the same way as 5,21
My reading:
11,20
